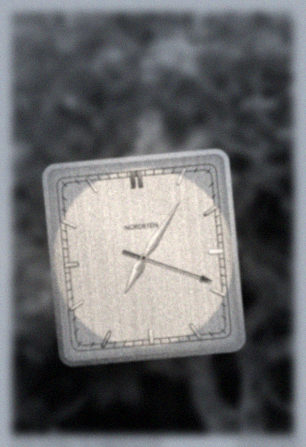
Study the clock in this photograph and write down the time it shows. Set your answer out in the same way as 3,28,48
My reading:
7,06,19
